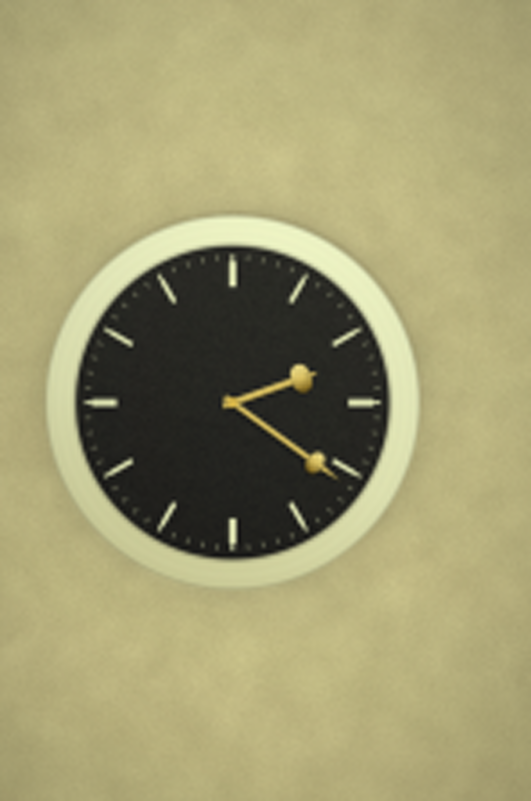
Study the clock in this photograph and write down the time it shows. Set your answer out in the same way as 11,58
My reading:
2,21
